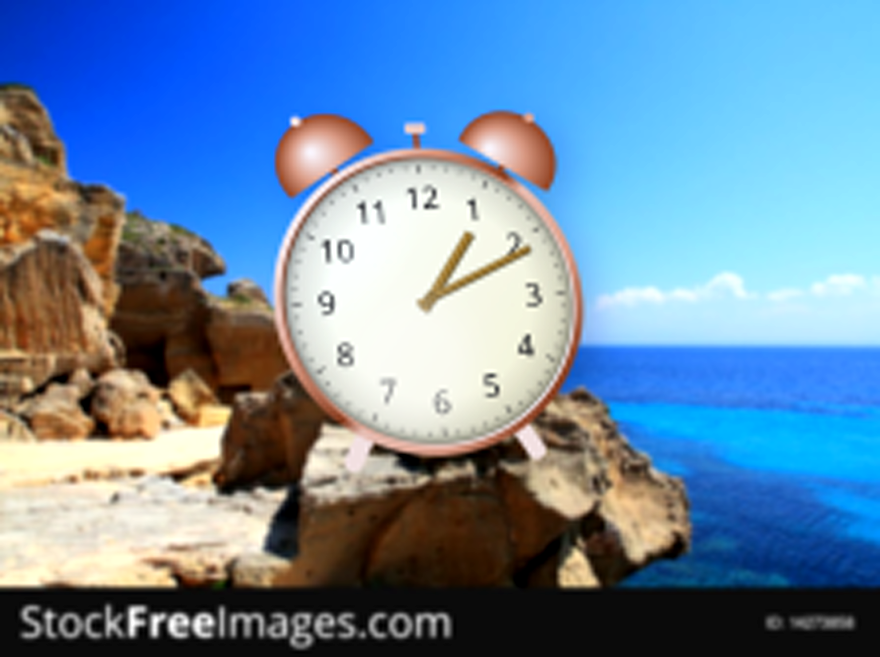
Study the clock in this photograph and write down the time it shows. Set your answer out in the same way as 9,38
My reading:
1,11
